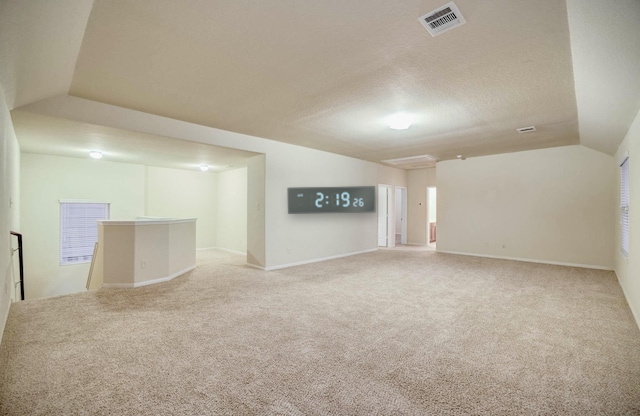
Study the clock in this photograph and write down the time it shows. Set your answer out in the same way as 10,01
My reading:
2,19
